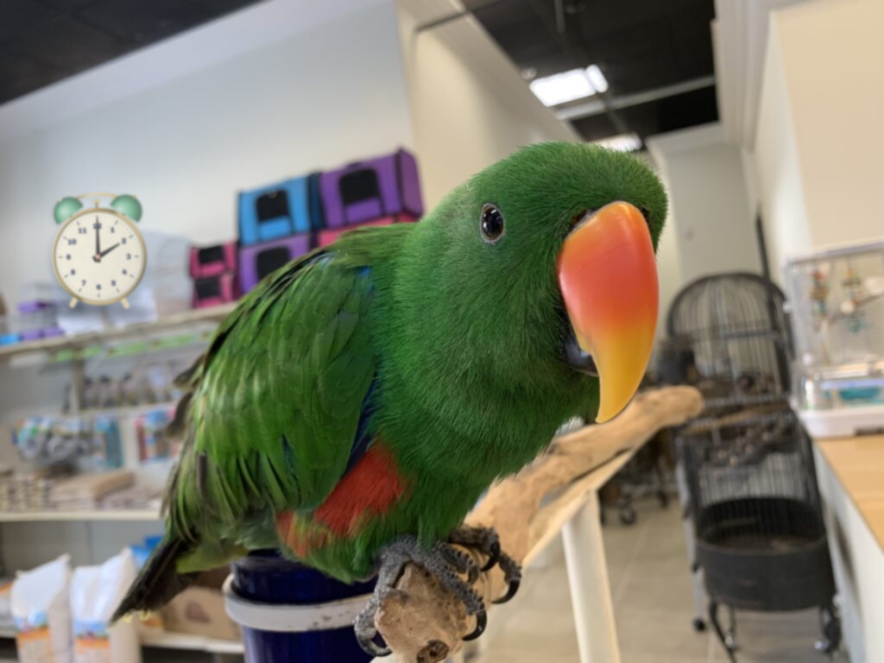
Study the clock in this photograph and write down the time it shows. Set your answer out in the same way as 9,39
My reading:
2,00
